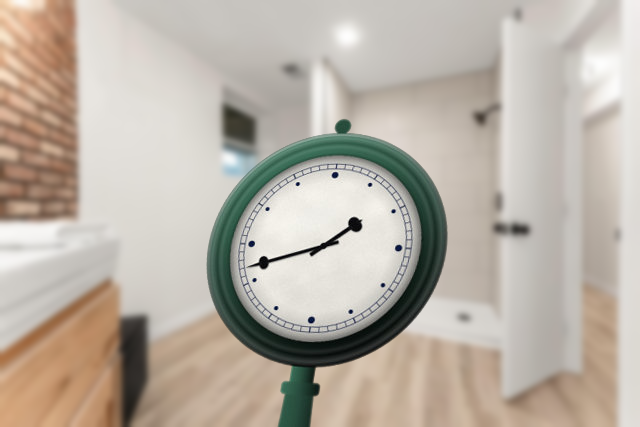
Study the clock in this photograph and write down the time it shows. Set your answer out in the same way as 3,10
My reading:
1,42
